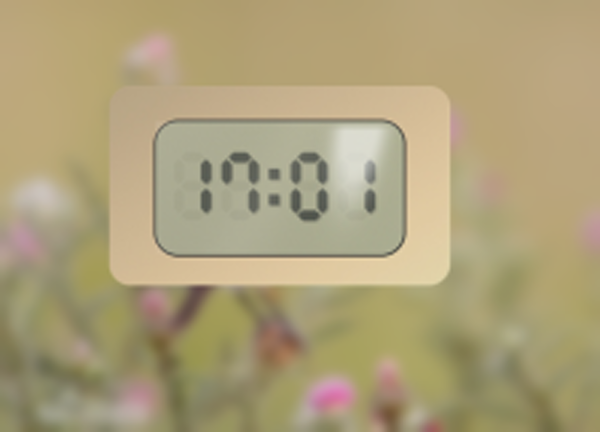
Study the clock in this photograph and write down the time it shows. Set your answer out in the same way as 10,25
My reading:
17,01
